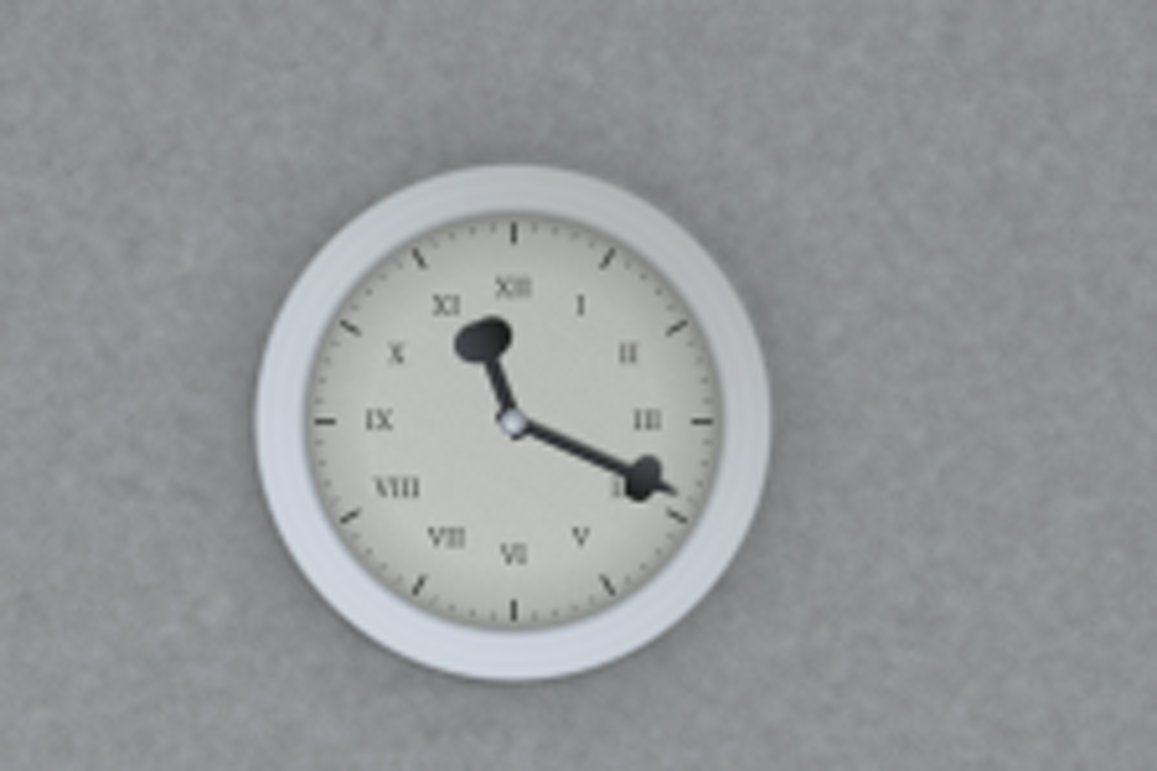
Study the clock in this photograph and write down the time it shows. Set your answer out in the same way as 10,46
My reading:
11,19
